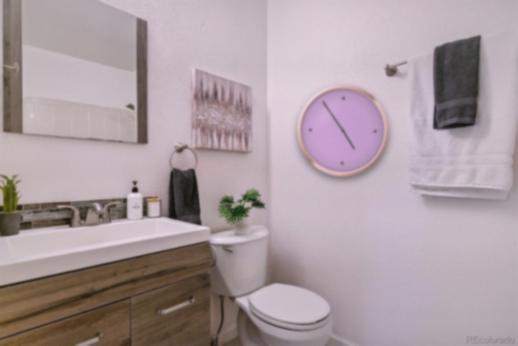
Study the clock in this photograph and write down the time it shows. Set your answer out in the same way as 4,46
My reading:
4,54
